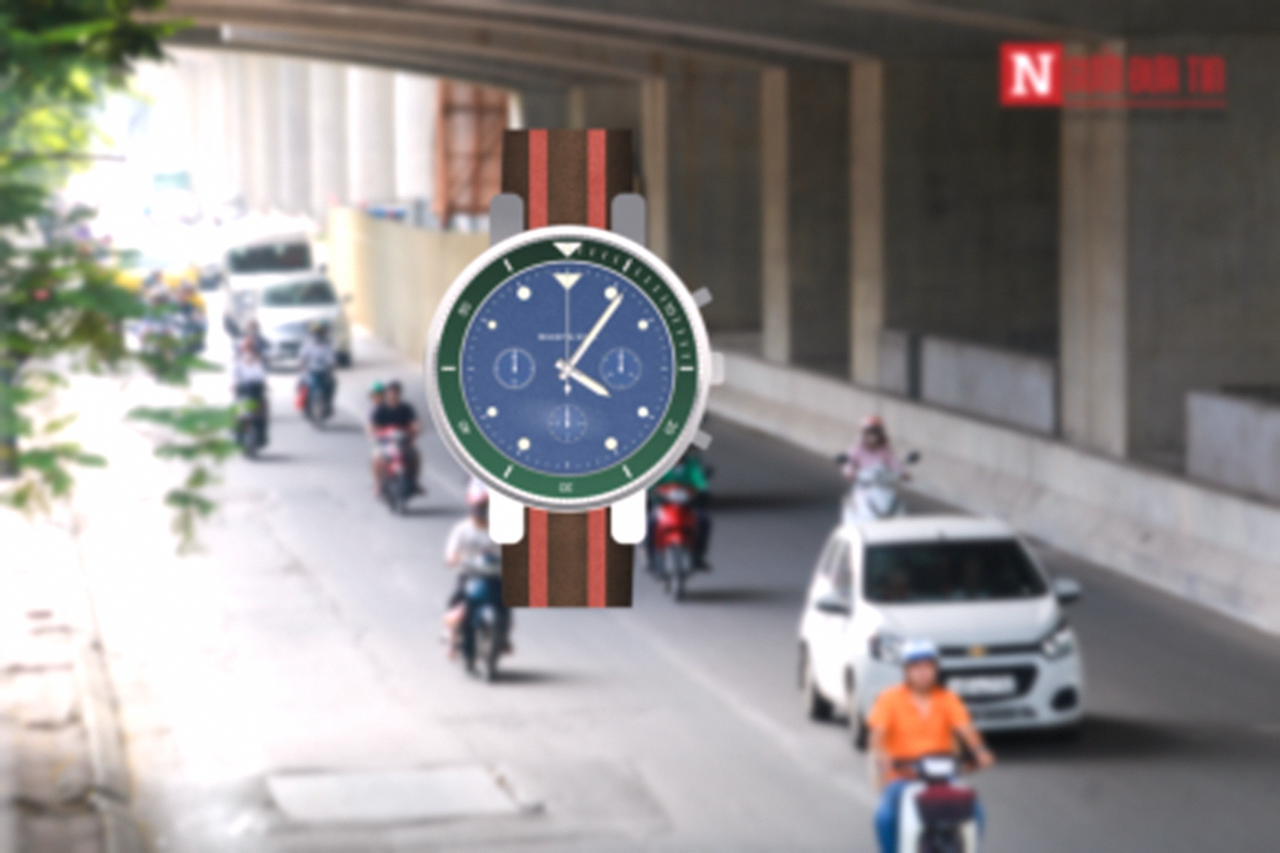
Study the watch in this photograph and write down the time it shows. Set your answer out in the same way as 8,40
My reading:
4,06
